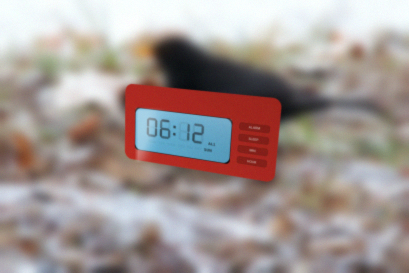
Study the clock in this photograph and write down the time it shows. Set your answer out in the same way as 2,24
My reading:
6,12
